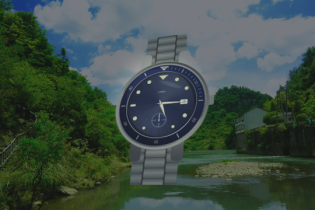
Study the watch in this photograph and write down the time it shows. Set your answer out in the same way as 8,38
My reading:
5,15
